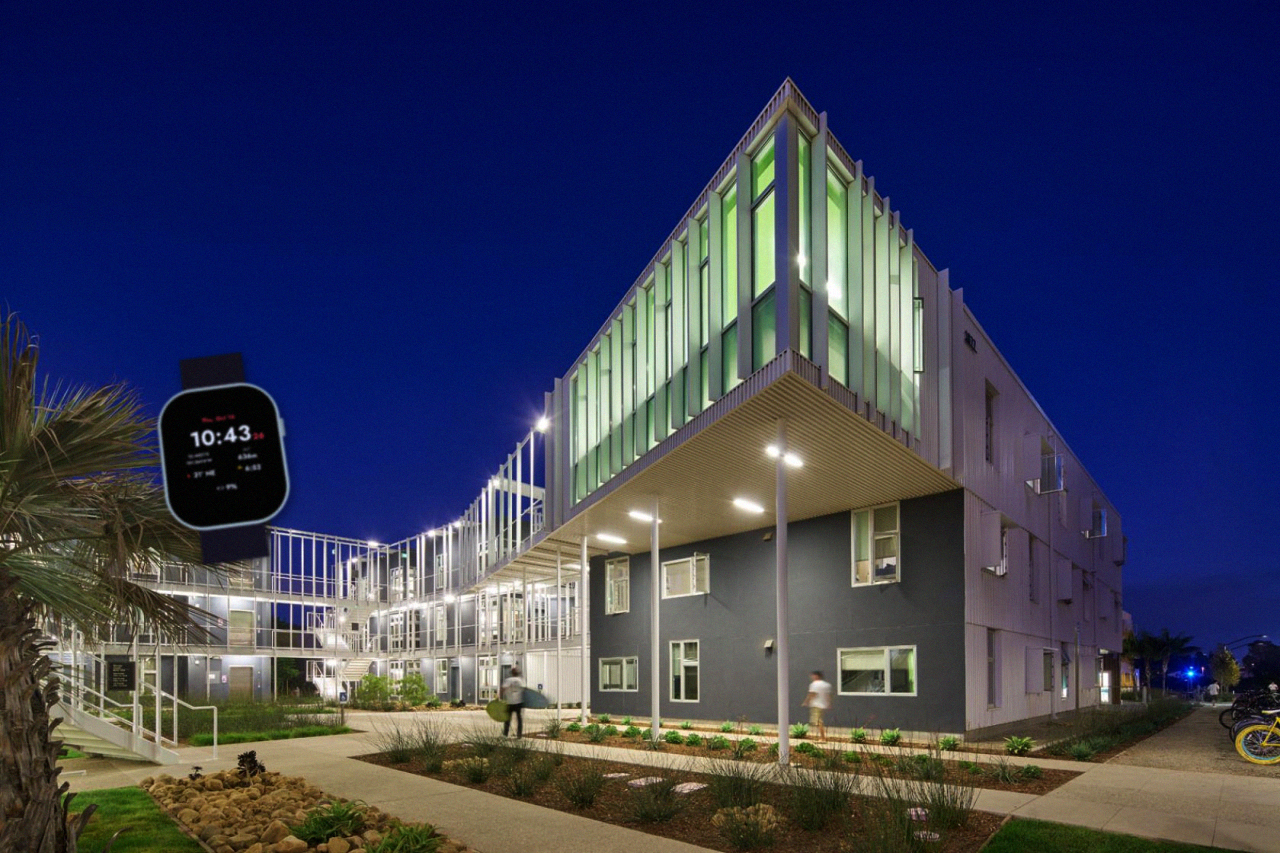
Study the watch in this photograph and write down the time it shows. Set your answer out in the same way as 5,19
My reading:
10,43
